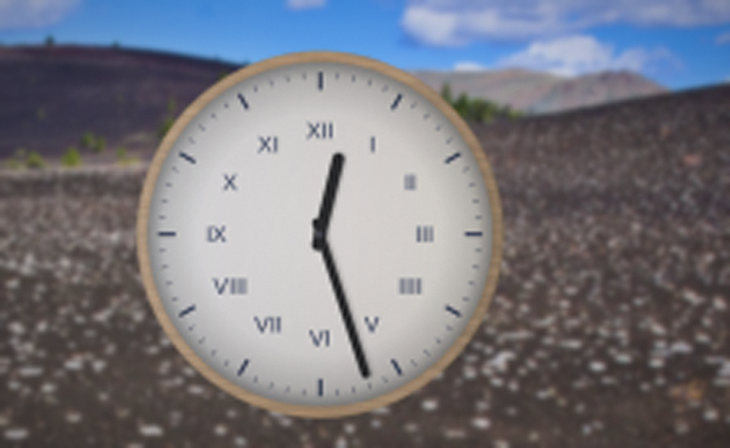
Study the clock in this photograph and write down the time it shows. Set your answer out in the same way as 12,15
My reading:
12,27
